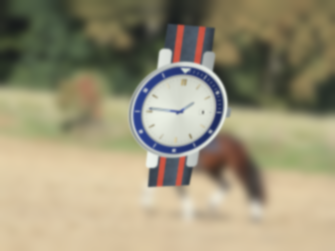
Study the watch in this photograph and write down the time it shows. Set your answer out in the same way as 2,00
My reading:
1,46
